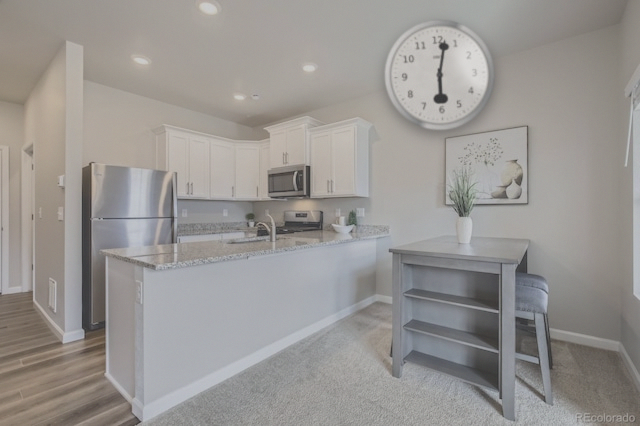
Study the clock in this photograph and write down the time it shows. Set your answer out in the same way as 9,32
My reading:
6,02
